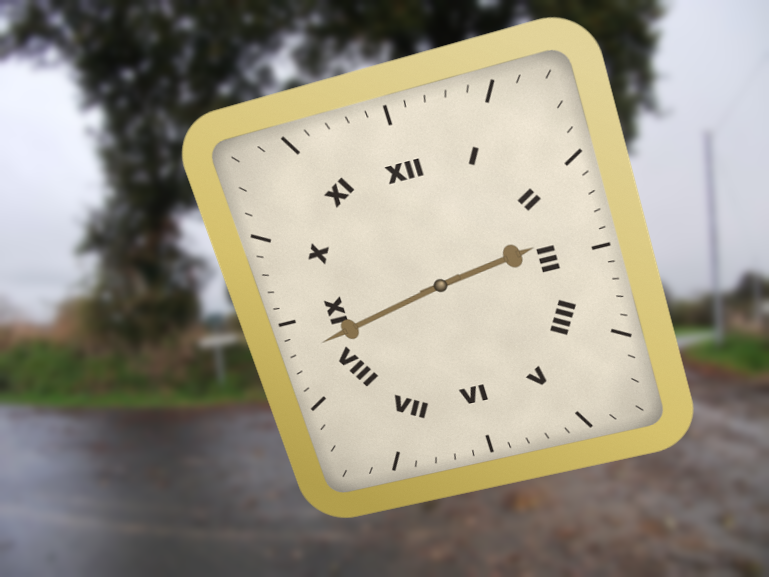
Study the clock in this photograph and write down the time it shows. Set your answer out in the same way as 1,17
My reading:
2,43
